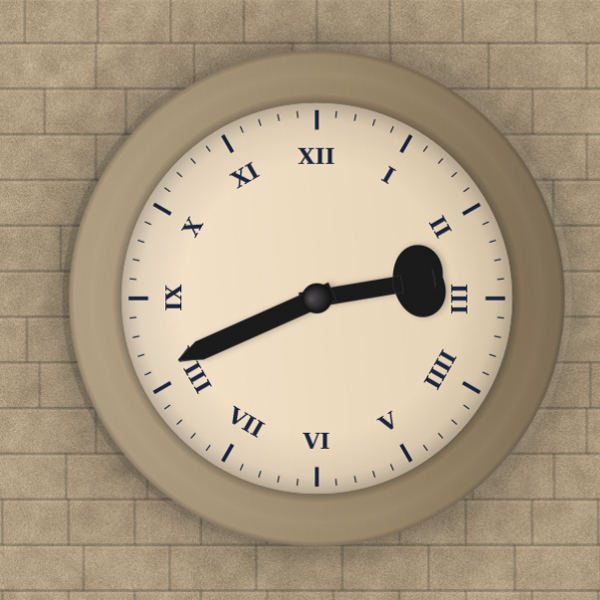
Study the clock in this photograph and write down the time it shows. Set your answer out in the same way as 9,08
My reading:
2,41
